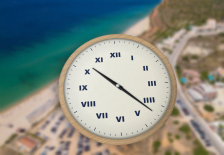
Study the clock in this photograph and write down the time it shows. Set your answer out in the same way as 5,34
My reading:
10,22
